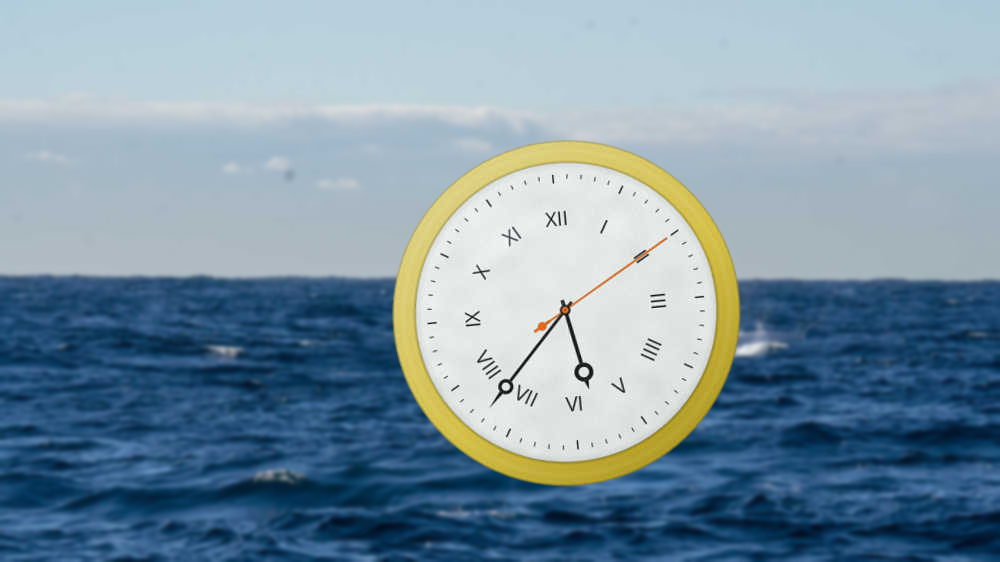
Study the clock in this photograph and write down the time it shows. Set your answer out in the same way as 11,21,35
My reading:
5,37,10
